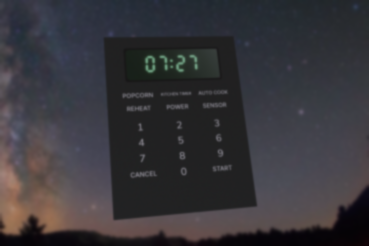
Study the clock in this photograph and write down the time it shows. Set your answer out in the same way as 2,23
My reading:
7,27
